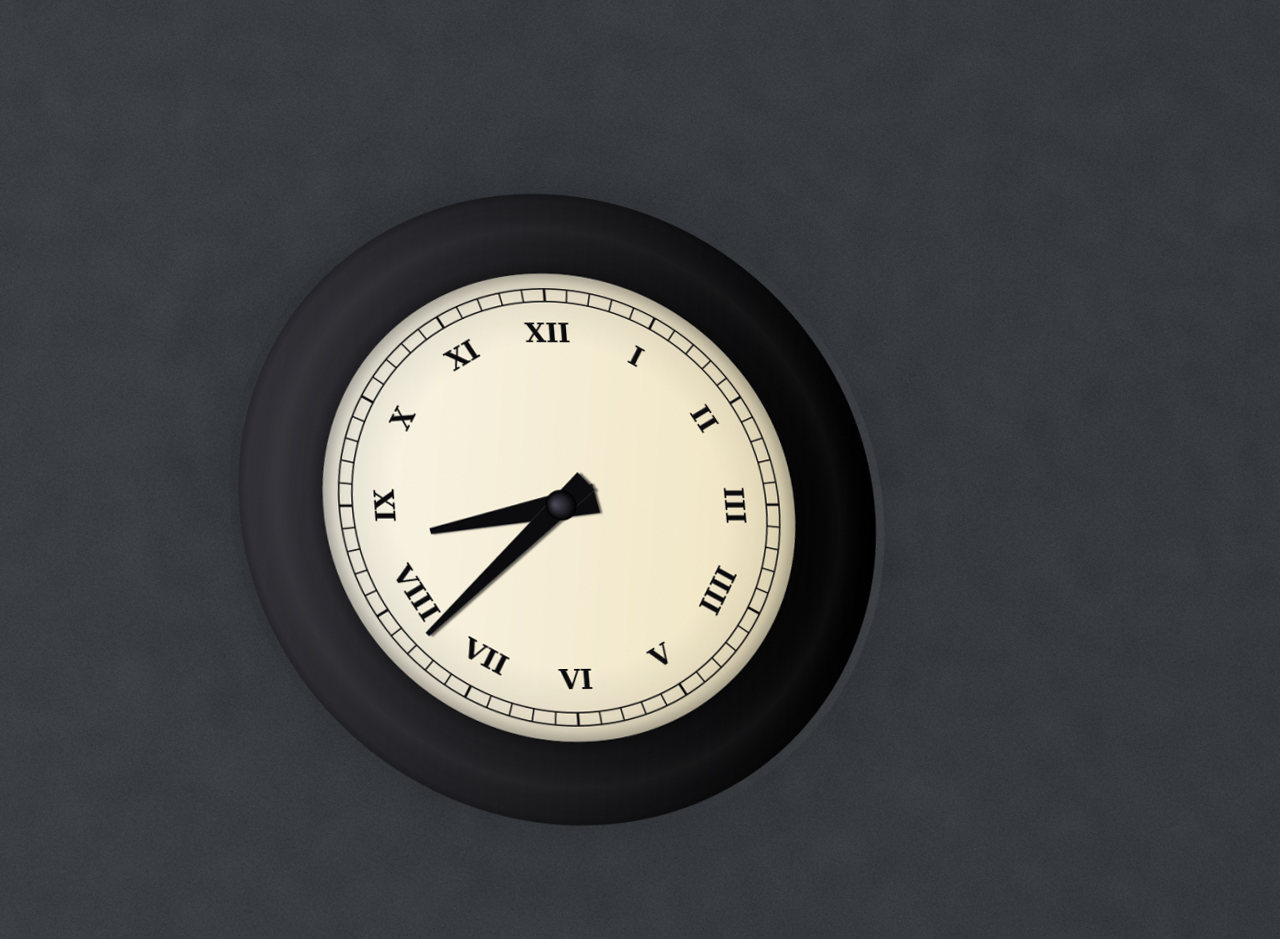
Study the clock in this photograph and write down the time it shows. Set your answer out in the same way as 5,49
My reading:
8,38
